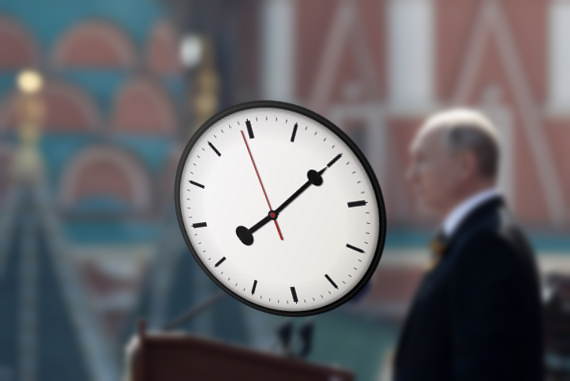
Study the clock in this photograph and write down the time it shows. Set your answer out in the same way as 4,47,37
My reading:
8,09,59
